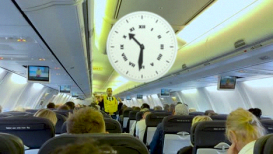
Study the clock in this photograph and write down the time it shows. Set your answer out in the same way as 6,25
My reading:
10,31
